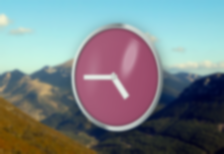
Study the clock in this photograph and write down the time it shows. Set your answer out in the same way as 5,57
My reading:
4,45
